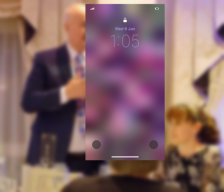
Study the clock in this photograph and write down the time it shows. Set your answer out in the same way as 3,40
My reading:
1,05
